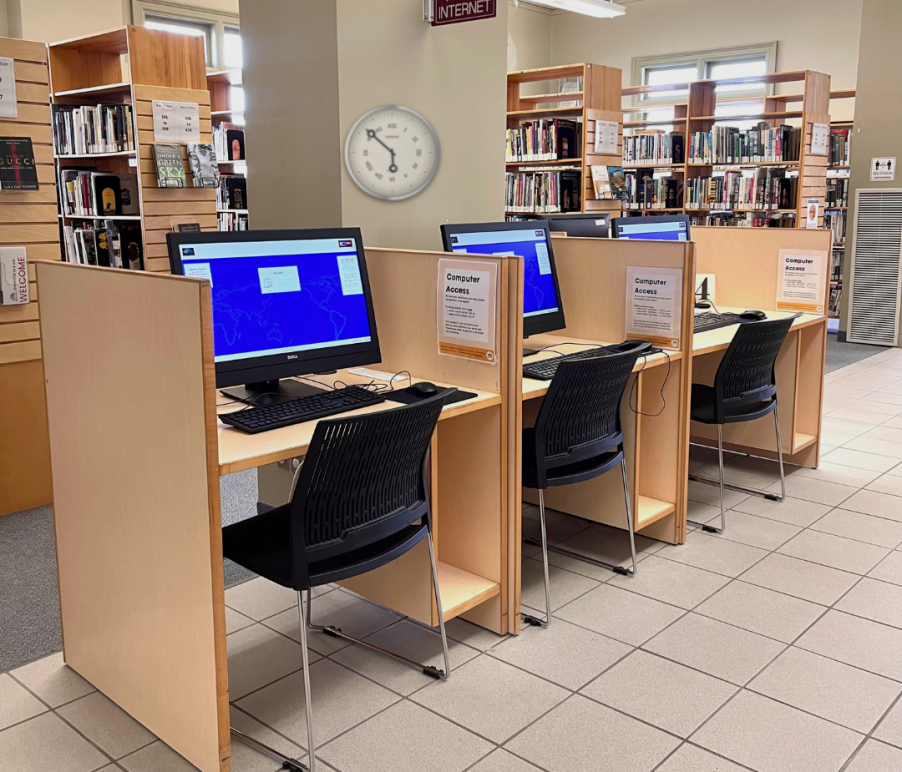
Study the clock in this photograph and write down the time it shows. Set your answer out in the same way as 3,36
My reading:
5,52
